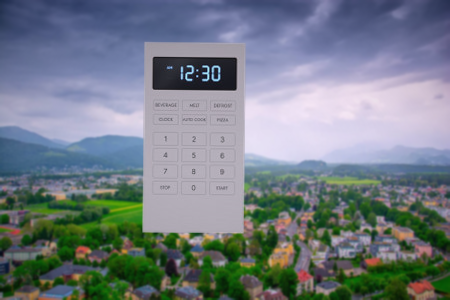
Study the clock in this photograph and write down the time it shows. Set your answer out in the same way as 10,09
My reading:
12,30
